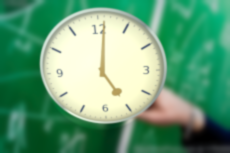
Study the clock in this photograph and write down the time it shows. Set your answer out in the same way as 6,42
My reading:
5,01
